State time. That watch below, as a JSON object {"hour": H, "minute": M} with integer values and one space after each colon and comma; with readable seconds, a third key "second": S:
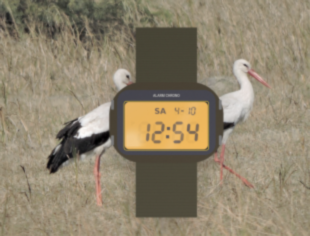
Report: {"hour": 12, "minute": 54}
